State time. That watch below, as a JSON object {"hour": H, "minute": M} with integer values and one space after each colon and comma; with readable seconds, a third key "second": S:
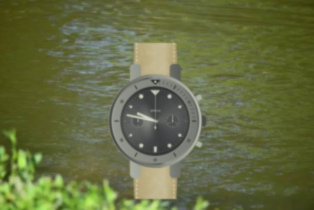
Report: {"hour": 9, "minute": 47}
